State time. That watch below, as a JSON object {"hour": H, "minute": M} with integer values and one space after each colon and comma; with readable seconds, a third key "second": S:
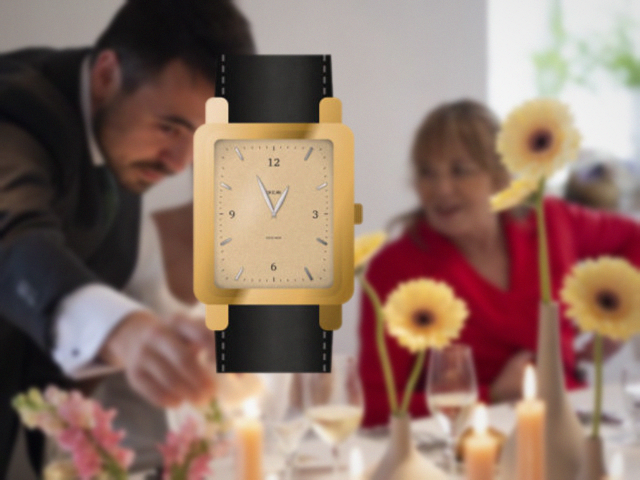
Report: {"hour": 12, "minute": 56}
